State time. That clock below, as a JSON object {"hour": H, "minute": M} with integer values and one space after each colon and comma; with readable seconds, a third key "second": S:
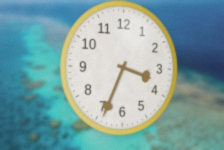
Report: {"hour": 3, "minute": 34}
